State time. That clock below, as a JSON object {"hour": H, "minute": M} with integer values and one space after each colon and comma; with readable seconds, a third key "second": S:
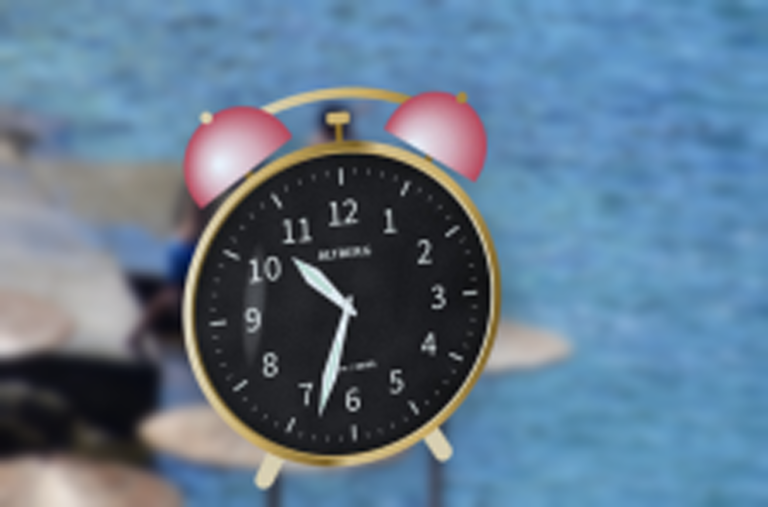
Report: {"hour": 10, "minute": 33}
